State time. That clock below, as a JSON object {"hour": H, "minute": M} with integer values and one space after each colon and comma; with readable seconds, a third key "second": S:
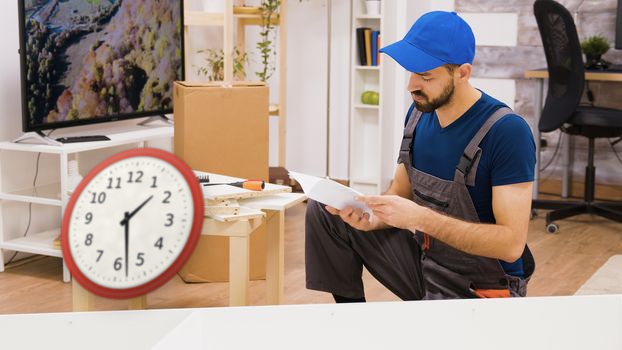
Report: {"hour": 1, "minute": 28}
